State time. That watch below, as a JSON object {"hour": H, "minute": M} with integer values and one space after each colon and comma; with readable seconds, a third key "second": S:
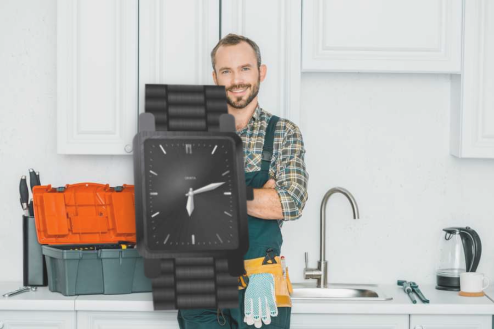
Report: {"hour": 6, "minute": 12}
